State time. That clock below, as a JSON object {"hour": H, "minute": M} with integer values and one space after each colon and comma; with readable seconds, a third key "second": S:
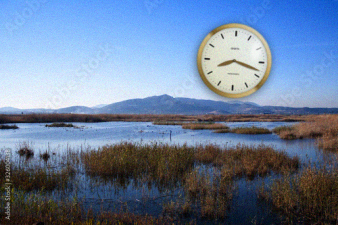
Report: {"hour": 8, "minute": 18}
